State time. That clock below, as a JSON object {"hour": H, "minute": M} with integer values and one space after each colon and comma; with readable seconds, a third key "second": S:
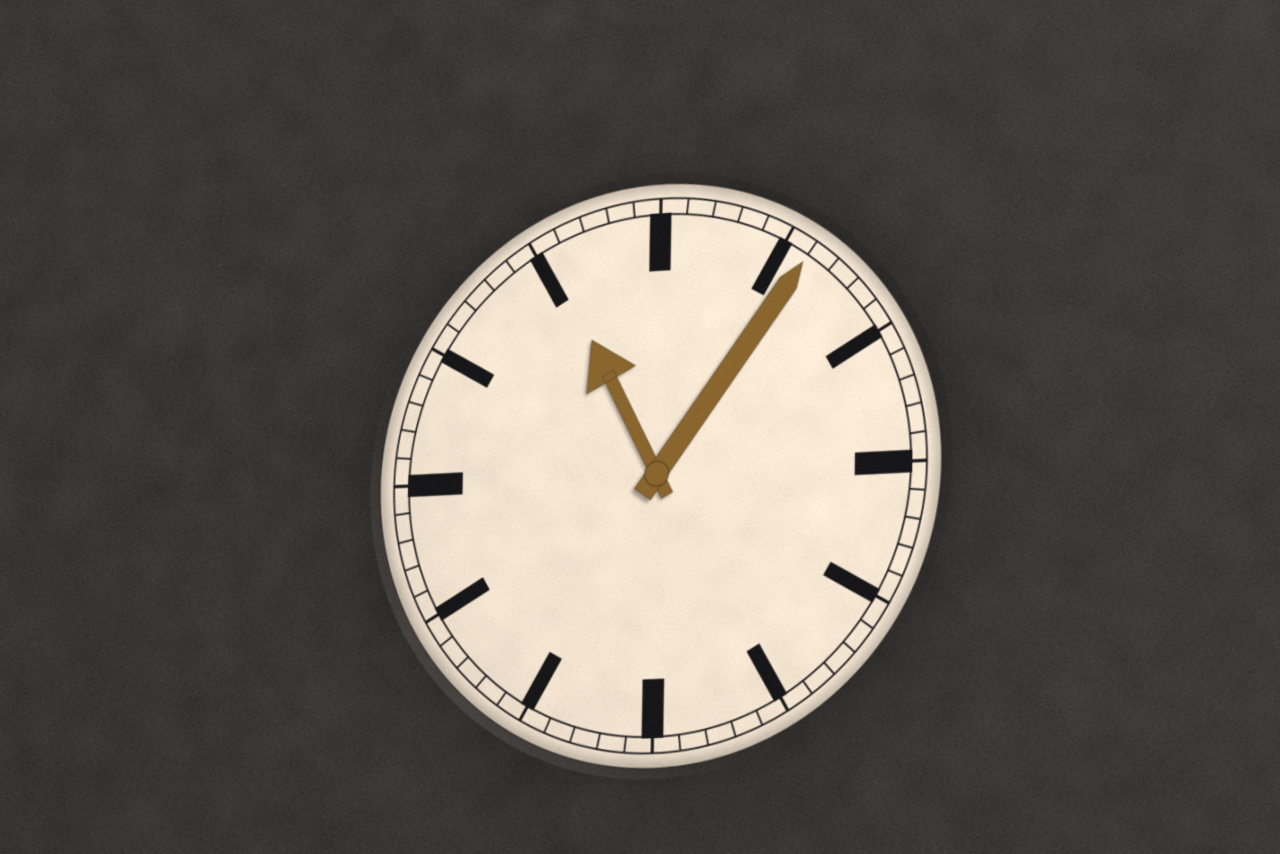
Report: {"hour": 11, "minute": 6}
